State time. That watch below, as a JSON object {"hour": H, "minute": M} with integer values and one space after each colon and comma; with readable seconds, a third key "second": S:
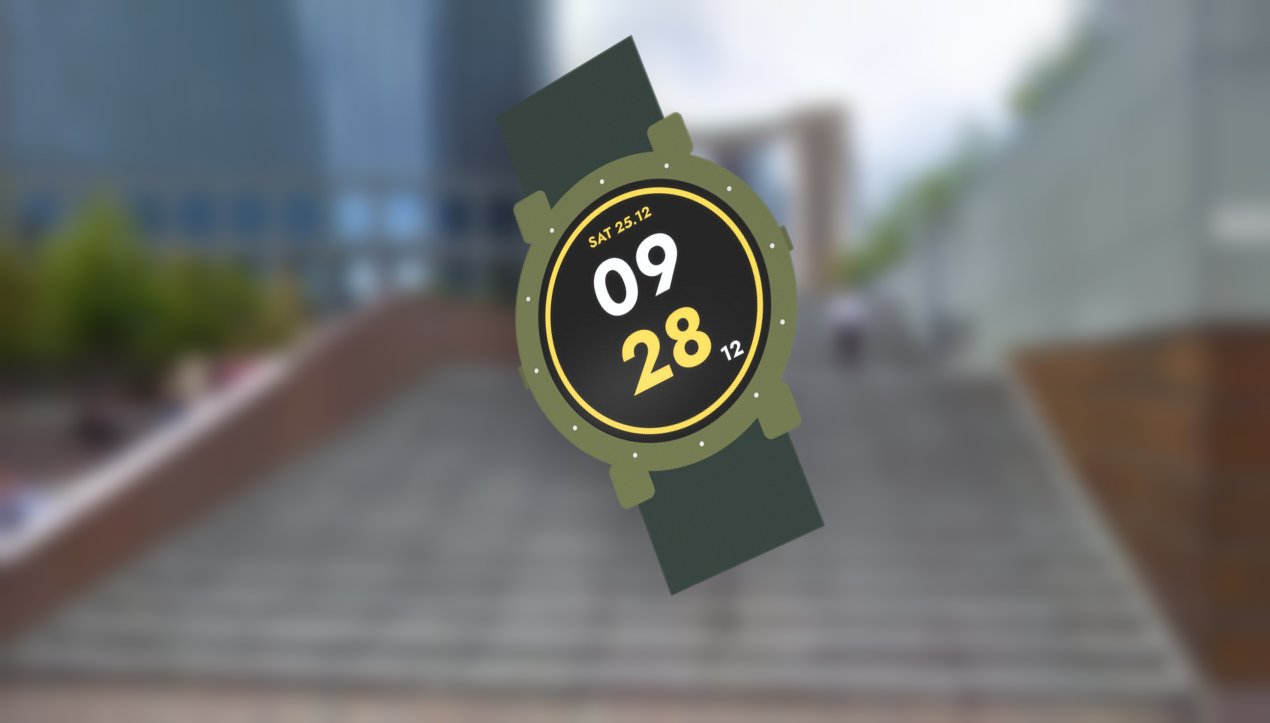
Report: {"hour": 9, "minute": 28, "second": 12}
